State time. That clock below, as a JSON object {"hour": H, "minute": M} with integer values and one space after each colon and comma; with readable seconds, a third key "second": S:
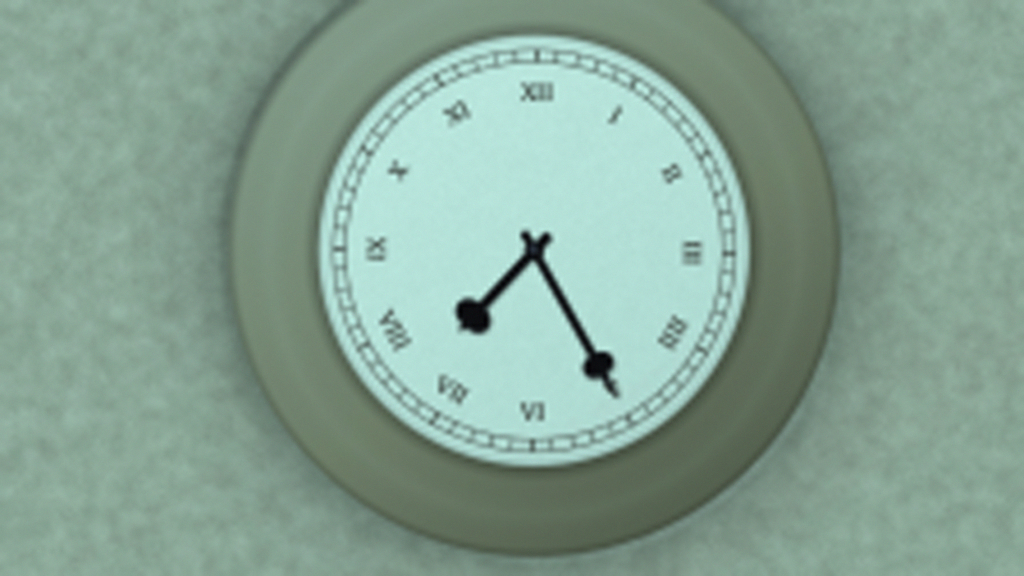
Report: {"hour": 7, "minute": 25}
